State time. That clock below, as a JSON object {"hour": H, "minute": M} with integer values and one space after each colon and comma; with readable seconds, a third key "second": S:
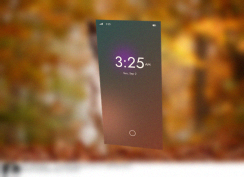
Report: {"hour": 3, "minute": 25}
